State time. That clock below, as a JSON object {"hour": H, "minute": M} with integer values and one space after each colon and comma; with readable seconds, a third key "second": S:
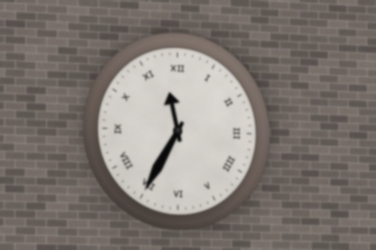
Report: {"hour": 11, "minute": 35}
